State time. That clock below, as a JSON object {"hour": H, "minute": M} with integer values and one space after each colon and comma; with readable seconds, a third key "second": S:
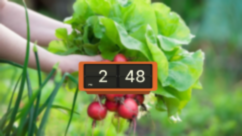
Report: {"hour": 2, "minute": 48}
